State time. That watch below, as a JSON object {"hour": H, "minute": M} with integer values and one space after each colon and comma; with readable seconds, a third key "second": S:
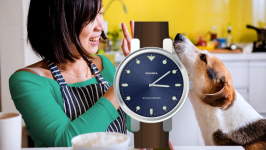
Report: {"hour": 3, "minute": 9}
